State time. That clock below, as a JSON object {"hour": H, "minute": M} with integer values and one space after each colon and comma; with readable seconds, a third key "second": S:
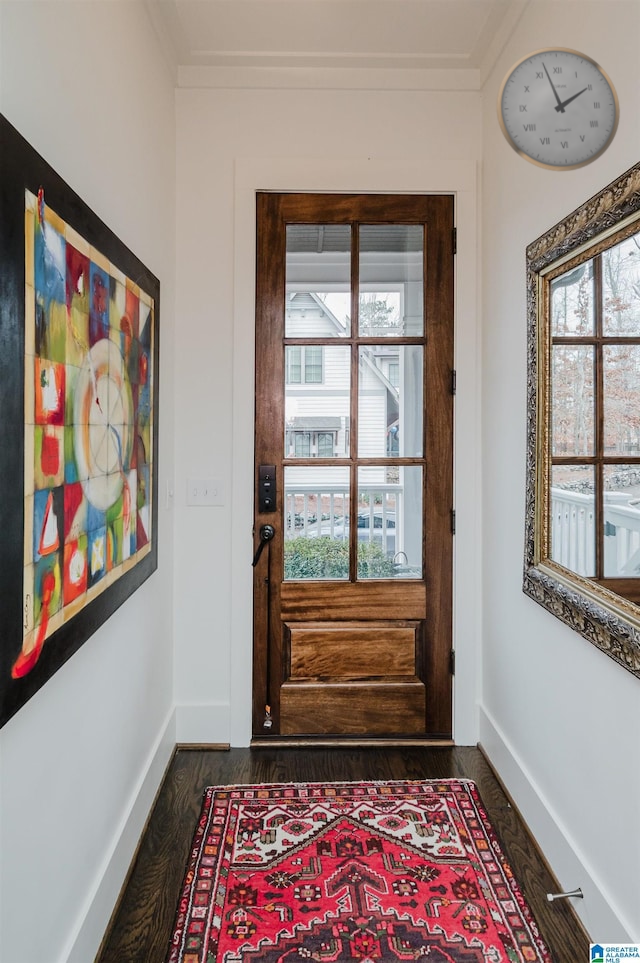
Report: {"hour": 1, "minute": 57}
